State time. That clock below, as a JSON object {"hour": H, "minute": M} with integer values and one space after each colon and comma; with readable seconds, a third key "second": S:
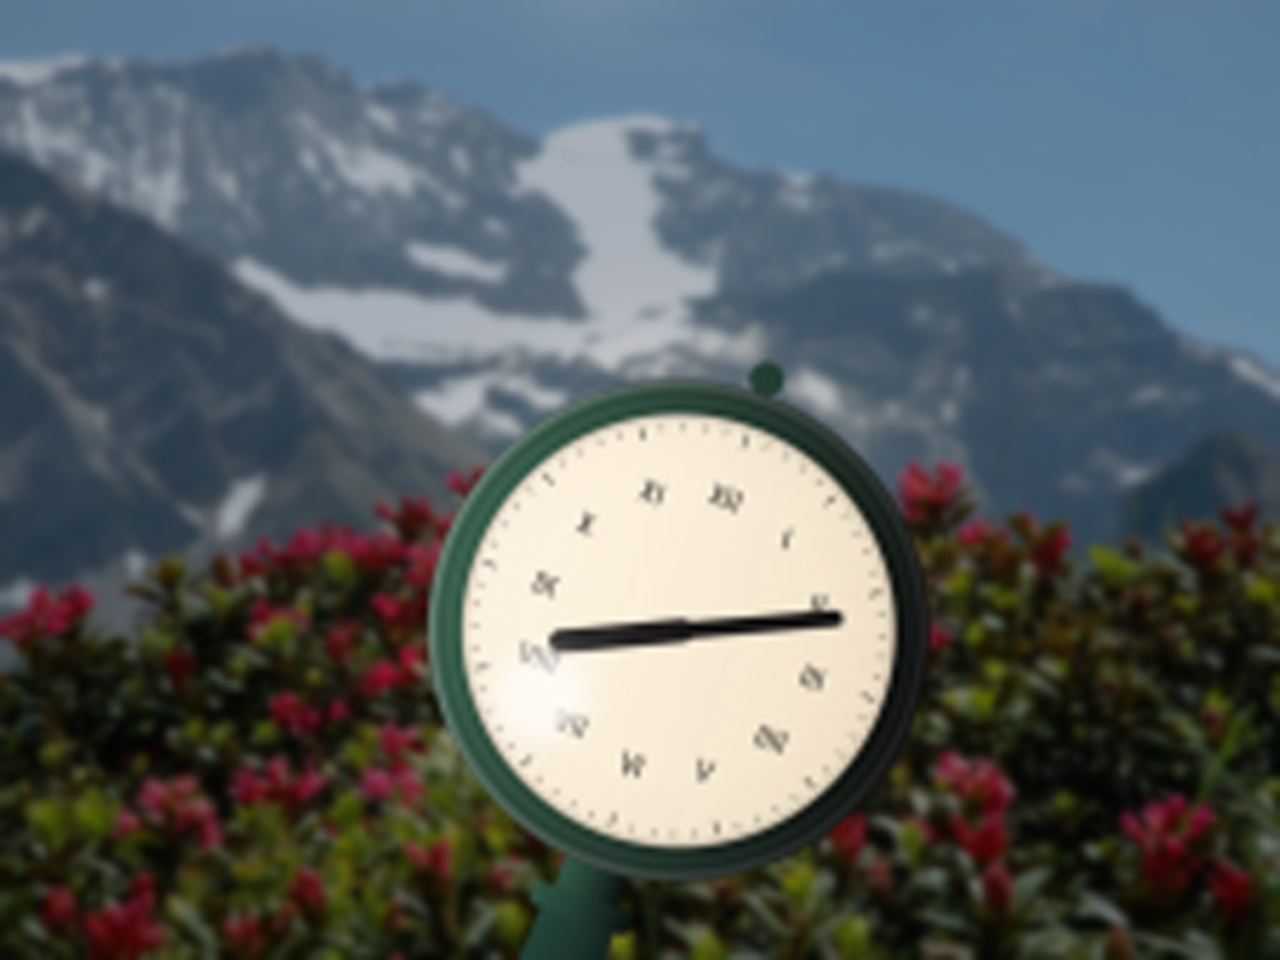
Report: {"hour": 8, "minute": 11}
